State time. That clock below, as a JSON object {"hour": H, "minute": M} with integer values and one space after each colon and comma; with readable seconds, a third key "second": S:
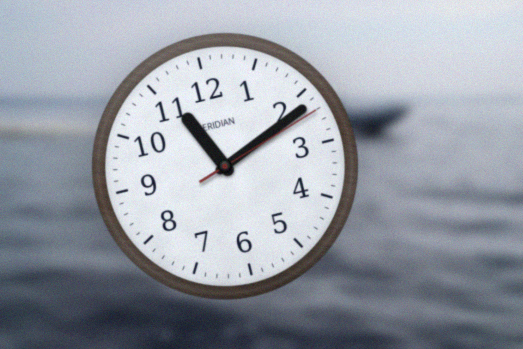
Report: {"hour": 11, "minute": 11, "second": 12}
